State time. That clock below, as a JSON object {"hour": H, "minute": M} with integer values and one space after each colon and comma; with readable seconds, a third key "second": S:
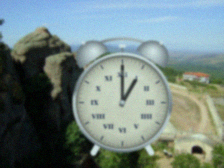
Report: {"hour": 1, "minute": 0}
